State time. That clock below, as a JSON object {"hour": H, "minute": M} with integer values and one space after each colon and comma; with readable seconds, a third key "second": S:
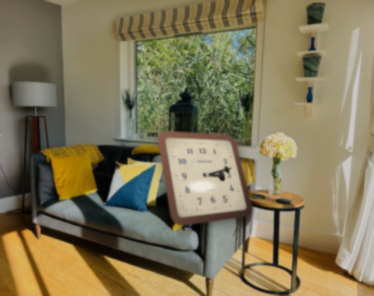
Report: {"hour": 3, "minute": 13}
